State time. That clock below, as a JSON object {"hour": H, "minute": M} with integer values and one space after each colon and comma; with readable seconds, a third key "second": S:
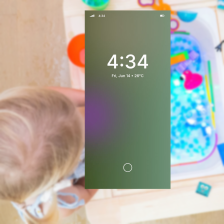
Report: {"hour": 4, "minute": 34}
